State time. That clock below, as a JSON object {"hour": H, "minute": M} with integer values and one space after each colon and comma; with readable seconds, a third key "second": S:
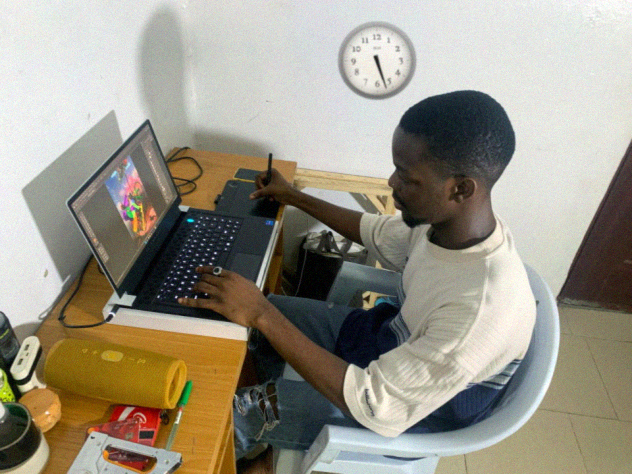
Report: {"hour": 5, "minute": 27}
